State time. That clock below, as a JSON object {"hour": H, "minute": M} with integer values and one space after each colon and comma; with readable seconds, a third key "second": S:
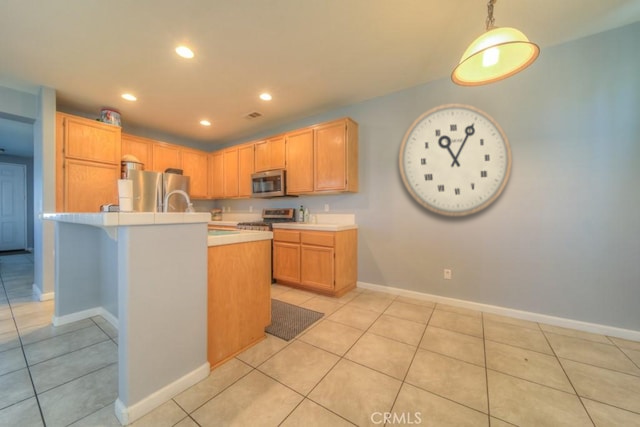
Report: {"hour": 11, "minute": 5}
